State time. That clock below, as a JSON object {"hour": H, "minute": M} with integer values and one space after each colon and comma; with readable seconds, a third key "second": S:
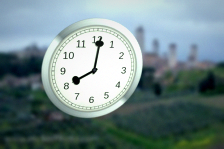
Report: {"hour": 8, "minute": 1}
